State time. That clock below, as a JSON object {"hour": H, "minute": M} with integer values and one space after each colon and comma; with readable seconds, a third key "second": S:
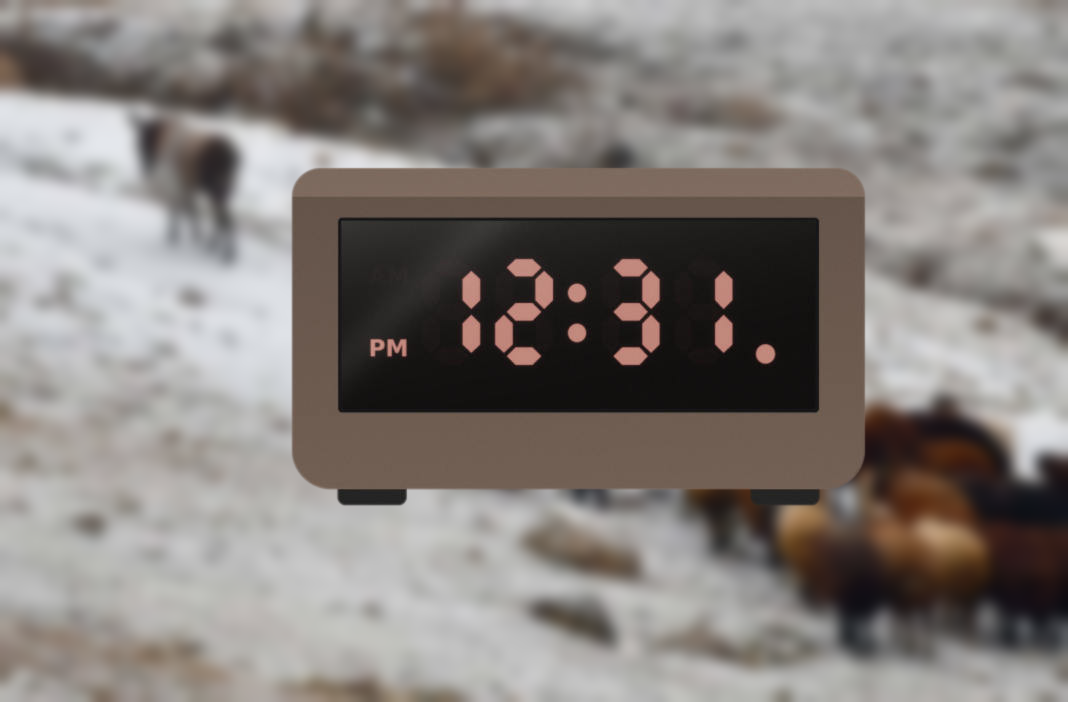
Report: {"hour": 12, "minute": 31}
